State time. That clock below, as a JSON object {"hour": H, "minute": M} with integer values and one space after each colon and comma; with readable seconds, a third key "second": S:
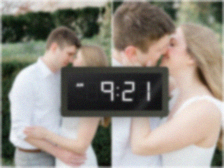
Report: {"hour": 9, "minute": 21}
